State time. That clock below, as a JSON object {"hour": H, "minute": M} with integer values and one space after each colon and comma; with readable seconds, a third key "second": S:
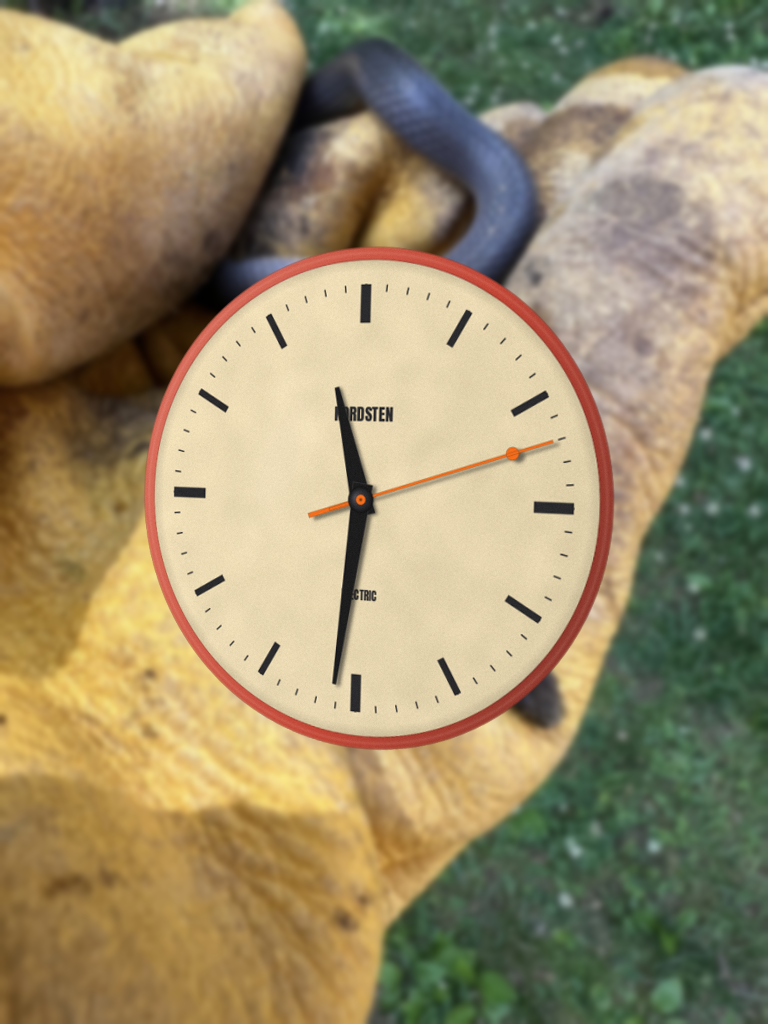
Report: {"hour": 11, "minute": 31, "second": 12}
